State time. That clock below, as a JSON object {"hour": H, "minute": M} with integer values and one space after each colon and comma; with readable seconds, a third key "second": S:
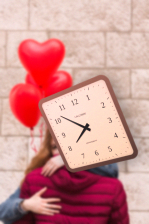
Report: {"hour": 7, "minute": 52}
